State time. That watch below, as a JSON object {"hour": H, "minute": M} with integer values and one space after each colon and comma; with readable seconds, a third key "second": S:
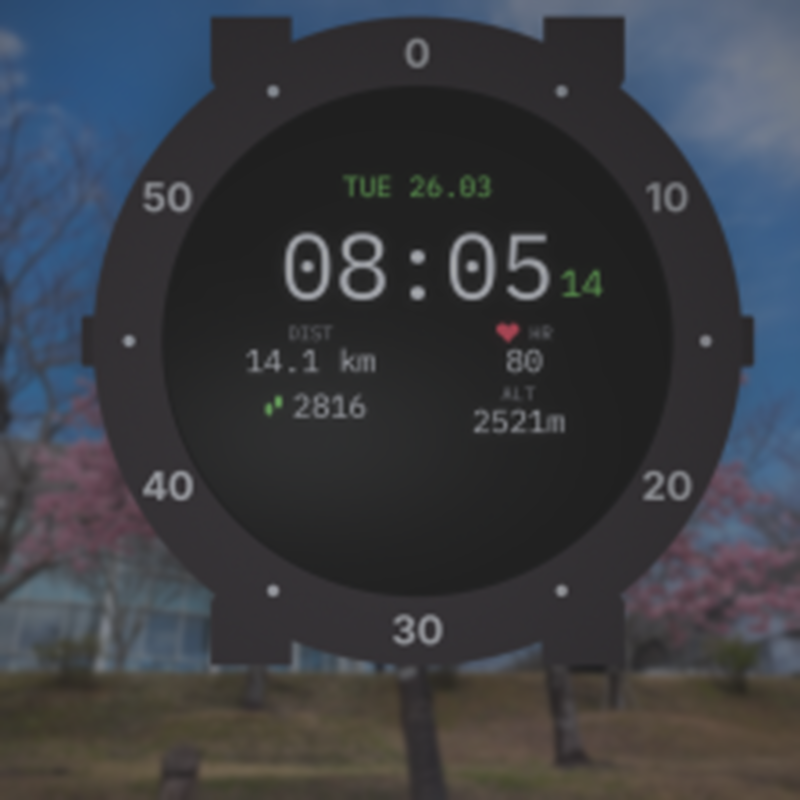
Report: {"hour": 8, "minute": 5, "second": 14}
